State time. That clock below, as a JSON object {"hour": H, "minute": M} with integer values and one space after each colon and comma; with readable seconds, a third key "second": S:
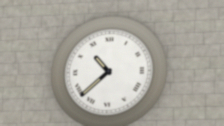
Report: {"hour": 10, "minute": 38}
